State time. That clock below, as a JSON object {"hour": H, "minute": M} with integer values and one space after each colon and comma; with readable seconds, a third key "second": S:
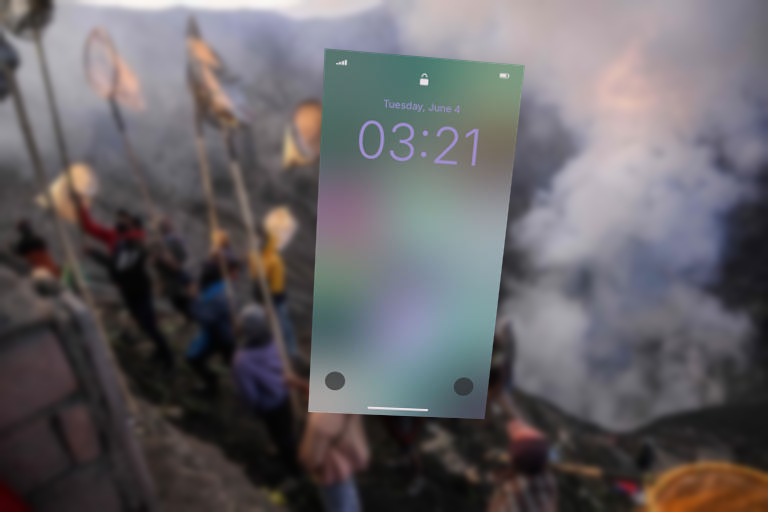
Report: {"hour": 3, "minute": 21}
